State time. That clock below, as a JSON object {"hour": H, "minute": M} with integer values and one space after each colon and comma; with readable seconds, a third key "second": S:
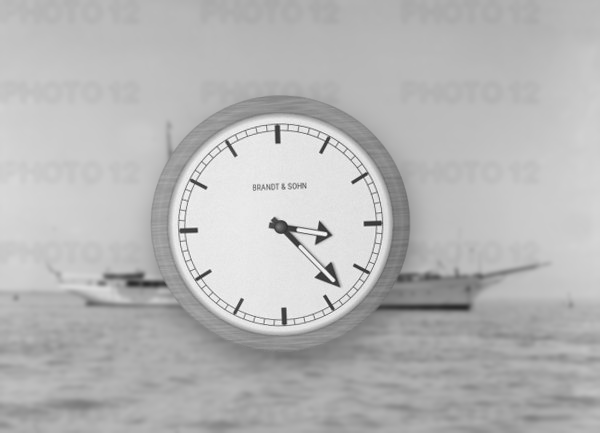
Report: {"hour": 3, "minute": 23}
